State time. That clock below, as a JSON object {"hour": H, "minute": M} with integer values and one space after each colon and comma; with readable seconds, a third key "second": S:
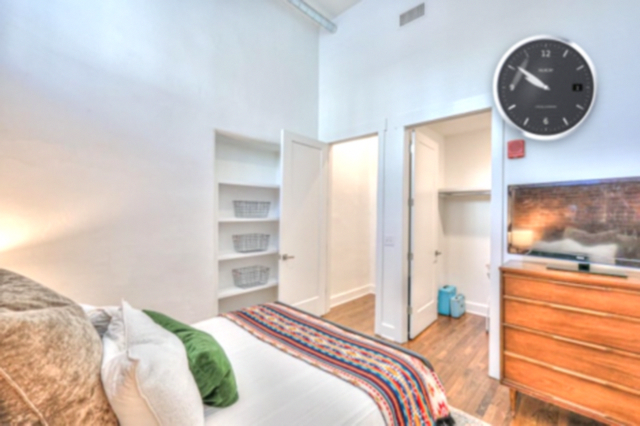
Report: {"hour": 9, "minute": 51}
